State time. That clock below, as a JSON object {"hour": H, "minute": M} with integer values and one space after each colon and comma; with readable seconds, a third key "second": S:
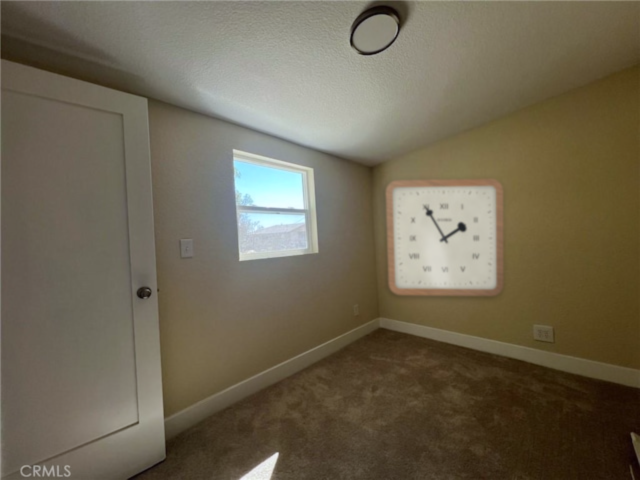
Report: {"hour": 1, "minute": 55}
